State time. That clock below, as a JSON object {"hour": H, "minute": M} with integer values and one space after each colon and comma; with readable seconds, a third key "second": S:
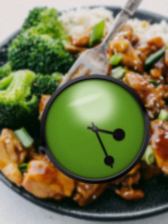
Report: {"hour": 3, "minute": 26}
